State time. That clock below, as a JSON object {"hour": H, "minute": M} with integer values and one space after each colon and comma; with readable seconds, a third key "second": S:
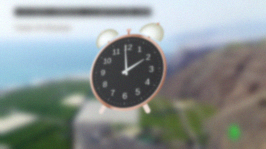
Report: {"hour": 1, "minute": 59}
